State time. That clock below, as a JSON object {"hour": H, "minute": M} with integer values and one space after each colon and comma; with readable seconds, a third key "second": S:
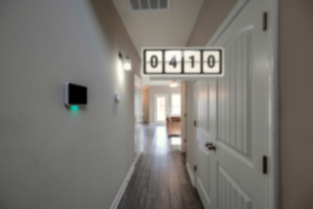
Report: {"hour": 4, "minute": 10}
